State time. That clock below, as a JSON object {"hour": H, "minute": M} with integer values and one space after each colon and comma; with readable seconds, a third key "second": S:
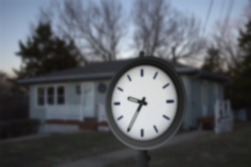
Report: {"hour": 9, "minute": 35}
